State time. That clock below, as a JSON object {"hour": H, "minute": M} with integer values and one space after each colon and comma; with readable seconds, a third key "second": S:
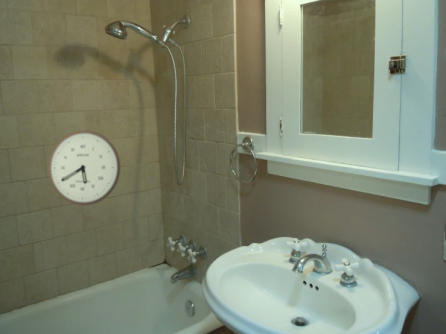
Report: {"hour": 5, "minute": 40}
